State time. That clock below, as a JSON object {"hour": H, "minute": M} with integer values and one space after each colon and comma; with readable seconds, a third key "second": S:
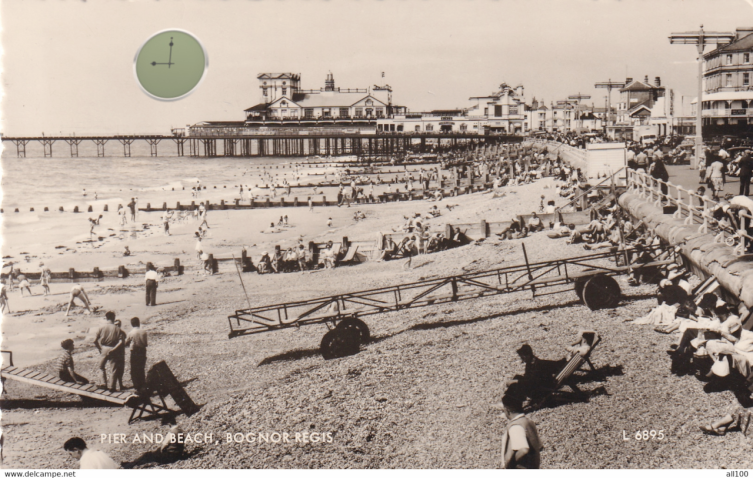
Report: {"hour": 9, "minute": 0}
